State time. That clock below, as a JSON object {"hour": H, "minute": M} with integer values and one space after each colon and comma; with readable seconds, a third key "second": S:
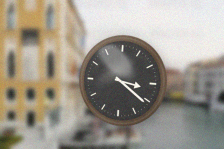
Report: {"hour": 3, "minute": 21}
